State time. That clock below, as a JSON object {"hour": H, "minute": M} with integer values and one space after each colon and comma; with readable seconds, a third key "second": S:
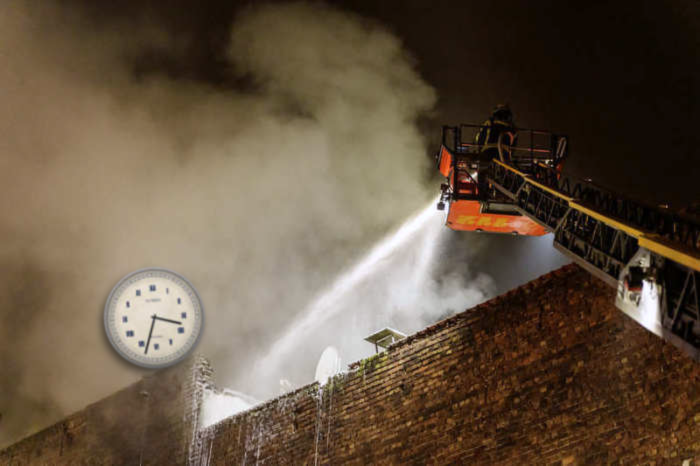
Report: {"hour": 3, "minute": 33}
